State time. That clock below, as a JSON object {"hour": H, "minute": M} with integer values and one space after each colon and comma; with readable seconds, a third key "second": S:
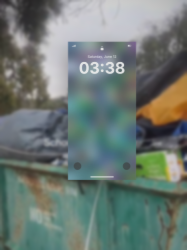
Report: {"hour": 3, "minute": 38}
